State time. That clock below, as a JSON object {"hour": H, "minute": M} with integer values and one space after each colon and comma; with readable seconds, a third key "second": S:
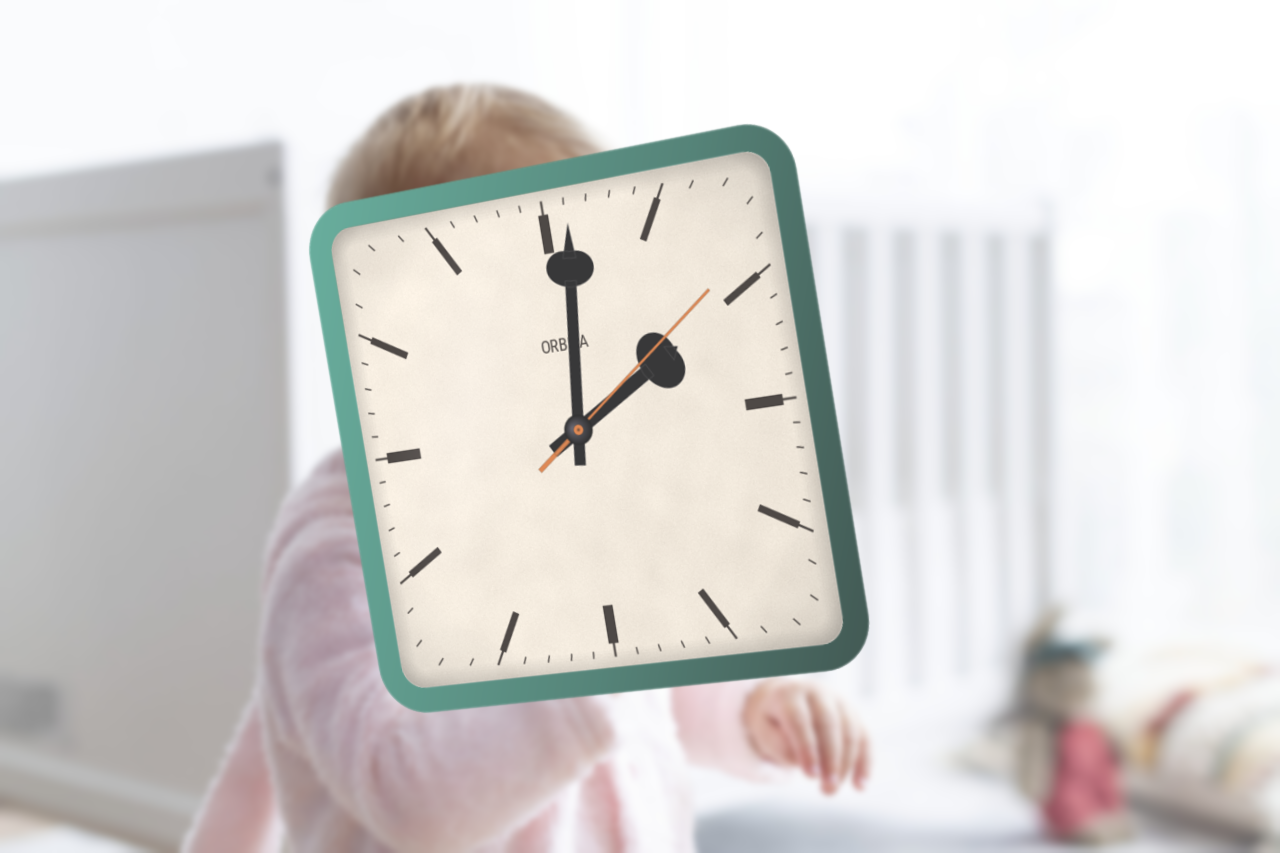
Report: {"hour": 2, "minute": 1, "second": 9}
